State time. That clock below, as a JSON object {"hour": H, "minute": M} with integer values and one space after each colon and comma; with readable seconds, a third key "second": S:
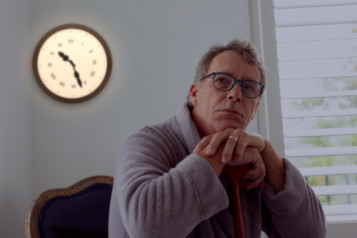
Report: {"hour": 10, "minute": 27}
